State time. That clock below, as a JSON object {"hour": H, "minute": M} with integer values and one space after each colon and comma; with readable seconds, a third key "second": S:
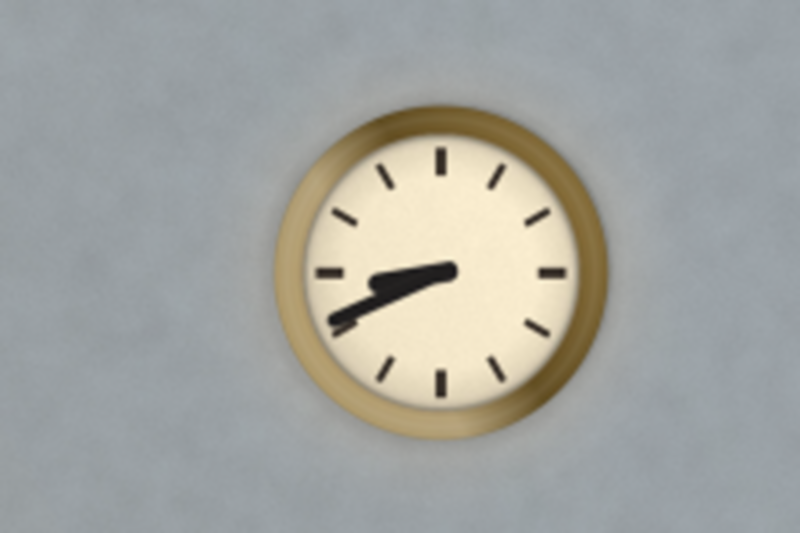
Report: {"hour": 8, "minute": 41}
